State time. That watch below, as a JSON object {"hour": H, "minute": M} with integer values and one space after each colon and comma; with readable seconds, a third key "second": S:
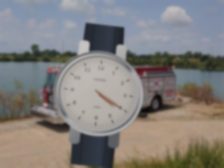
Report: {"hour": 4, "minute": 20}
